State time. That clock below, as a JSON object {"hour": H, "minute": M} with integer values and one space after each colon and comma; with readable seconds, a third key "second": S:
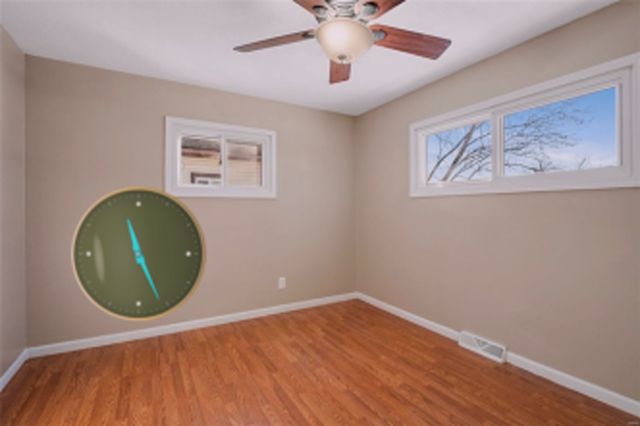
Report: {"hour": 11, "minute": 26}
